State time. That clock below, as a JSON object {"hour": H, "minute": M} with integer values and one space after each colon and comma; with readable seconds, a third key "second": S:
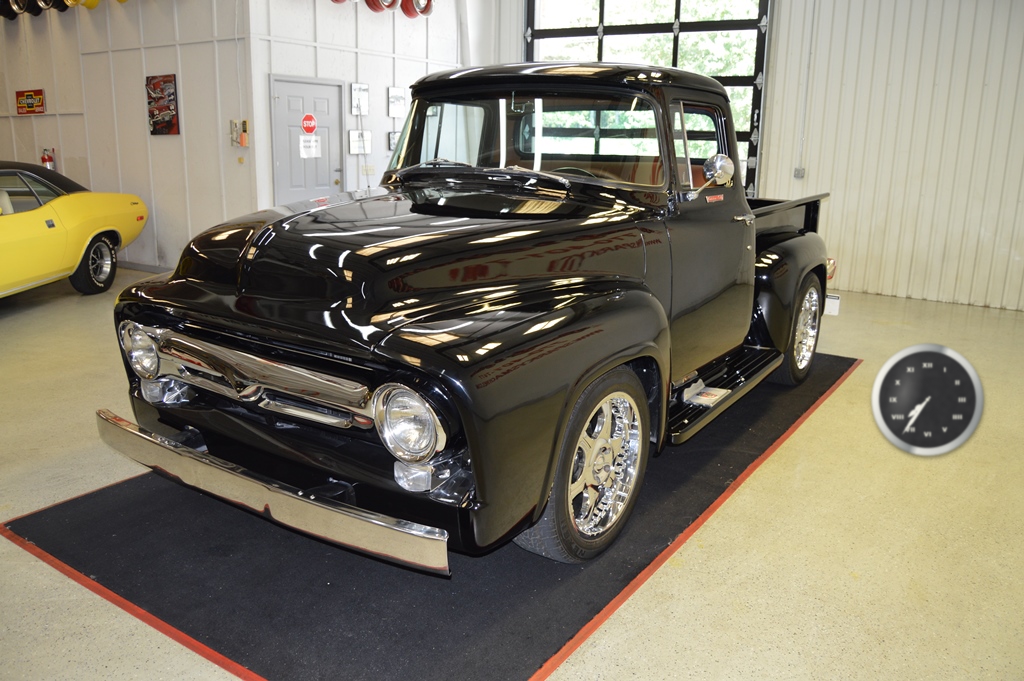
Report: {"hour": 7, "minute": 36}
